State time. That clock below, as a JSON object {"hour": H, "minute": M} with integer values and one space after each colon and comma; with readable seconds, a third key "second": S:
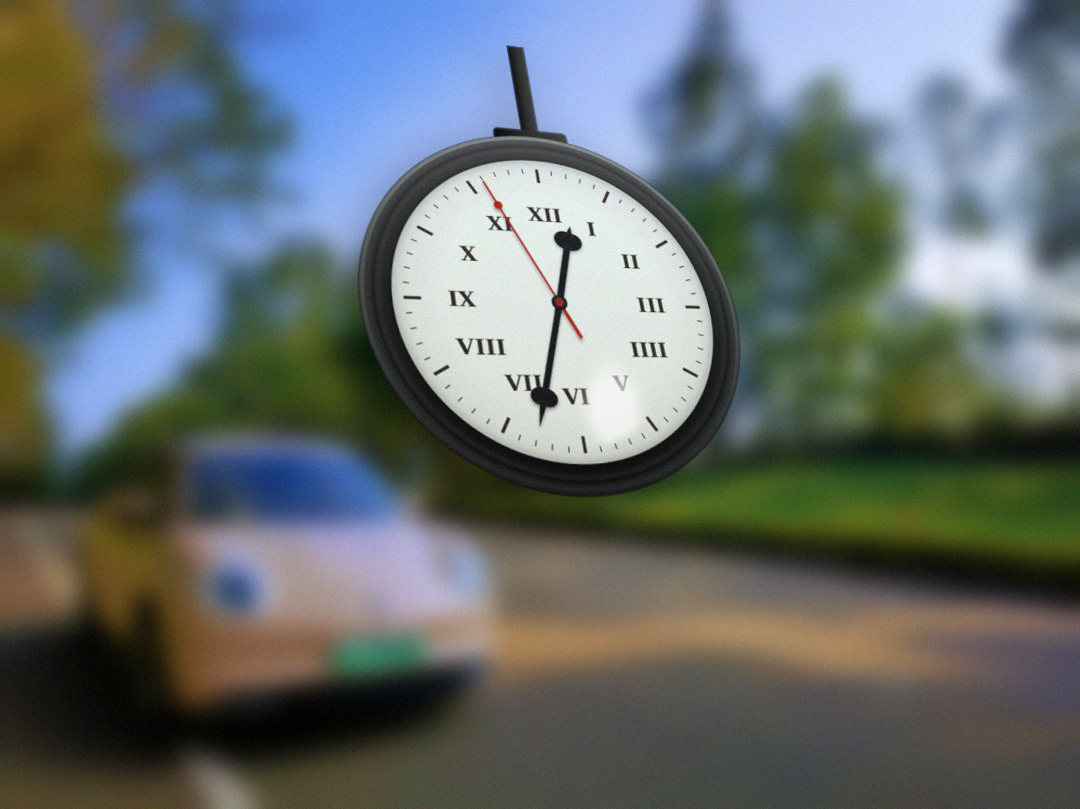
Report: {"hour": 12, "minute": 32, "second": 56}
